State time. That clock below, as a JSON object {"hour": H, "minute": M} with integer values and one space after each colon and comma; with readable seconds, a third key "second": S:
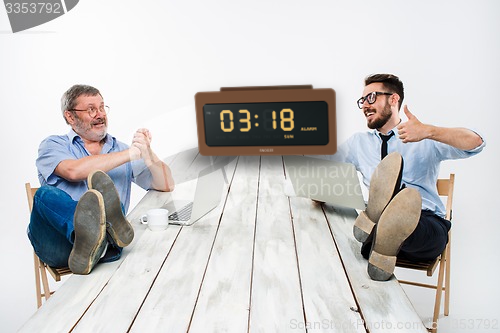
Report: {"hour": 3, "minute": 18}
